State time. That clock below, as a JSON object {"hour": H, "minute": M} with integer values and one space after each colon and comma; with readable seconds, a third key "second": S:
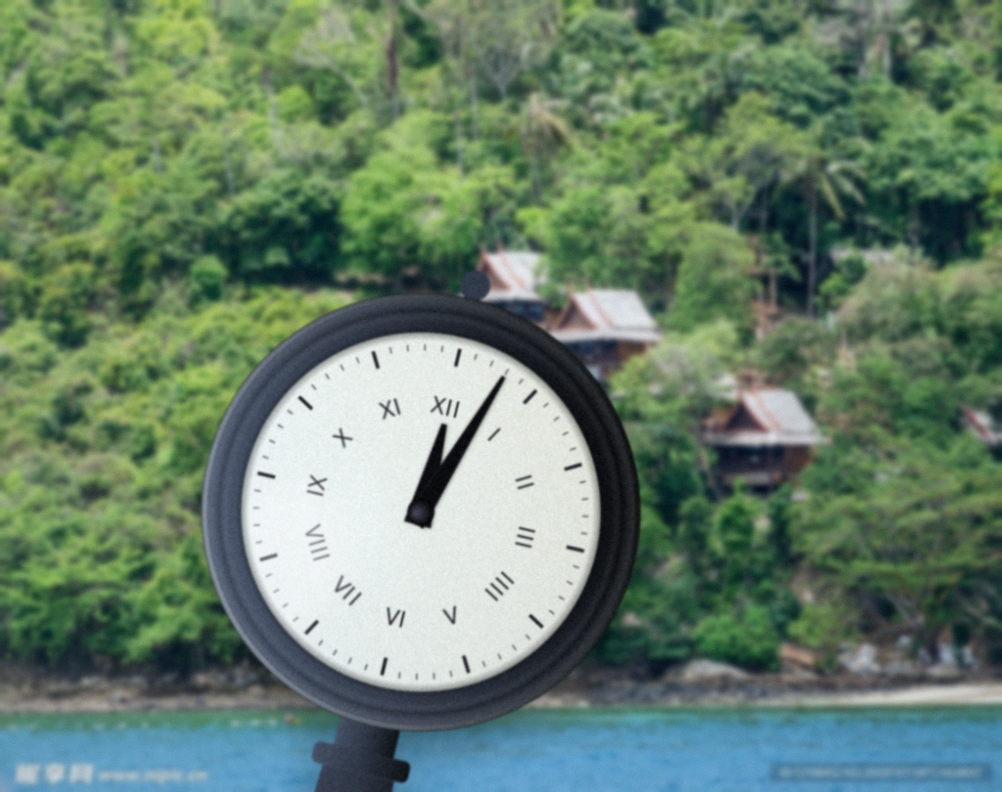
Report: {"hour": 12, "minute": 3}
